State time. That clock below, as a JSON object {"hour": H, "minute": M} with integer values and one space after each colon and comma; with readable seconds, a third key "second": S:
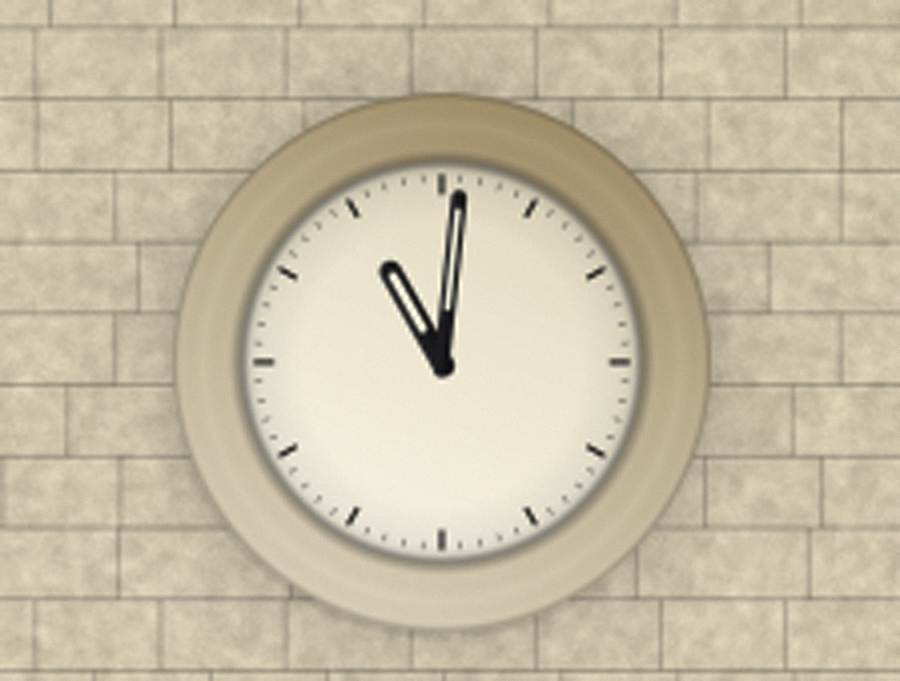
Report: {"hour": 11, "minute": 1}
